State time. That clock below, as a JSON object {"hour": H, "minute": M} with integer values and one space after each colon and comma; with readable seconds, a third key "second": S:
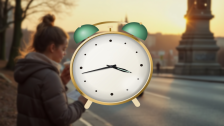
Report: {"hour": 3, "minute": 43}
